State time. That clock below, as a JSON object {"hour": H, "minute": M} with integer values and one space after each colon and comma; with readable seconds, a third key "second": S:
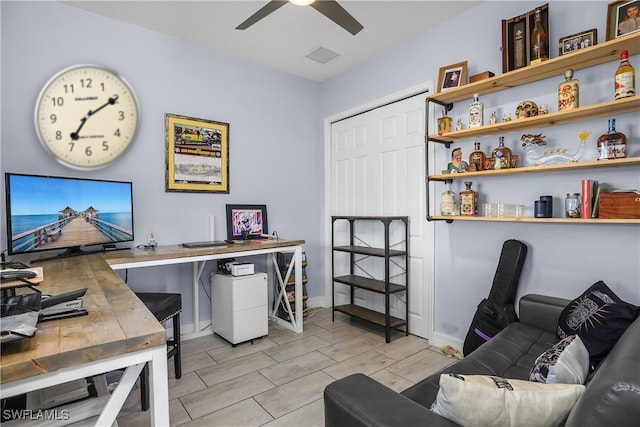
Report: {"hour": 7, "minute": 10}
